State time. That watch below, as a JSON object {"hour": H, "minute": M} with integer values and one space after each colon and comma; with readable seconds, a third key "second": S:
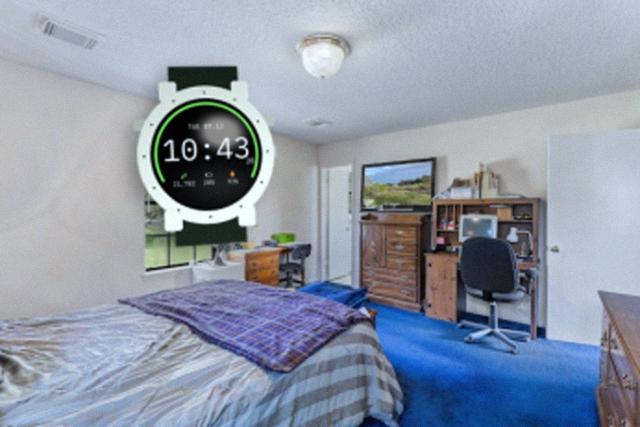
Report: {"hour": 10, "minute": 43}
